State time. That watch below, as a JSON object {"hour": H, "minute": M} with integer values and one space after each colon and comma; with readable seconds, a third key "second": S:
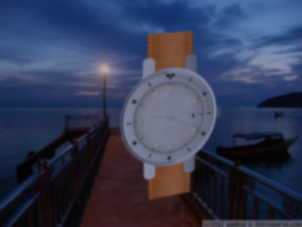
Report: {"hour": 9, "minute": 19}
